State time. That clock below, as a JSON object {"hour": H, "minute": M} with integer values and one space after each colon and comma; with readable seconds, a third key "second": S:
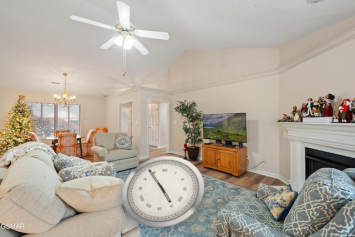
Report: {"hour": 4, "minute": 54}
